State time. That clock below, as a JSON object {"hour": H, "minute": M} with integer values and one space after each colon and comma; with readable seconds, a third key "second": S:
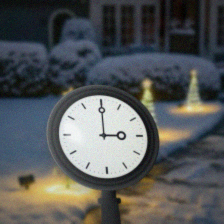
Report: {"hour": 3, "minute": 0}
